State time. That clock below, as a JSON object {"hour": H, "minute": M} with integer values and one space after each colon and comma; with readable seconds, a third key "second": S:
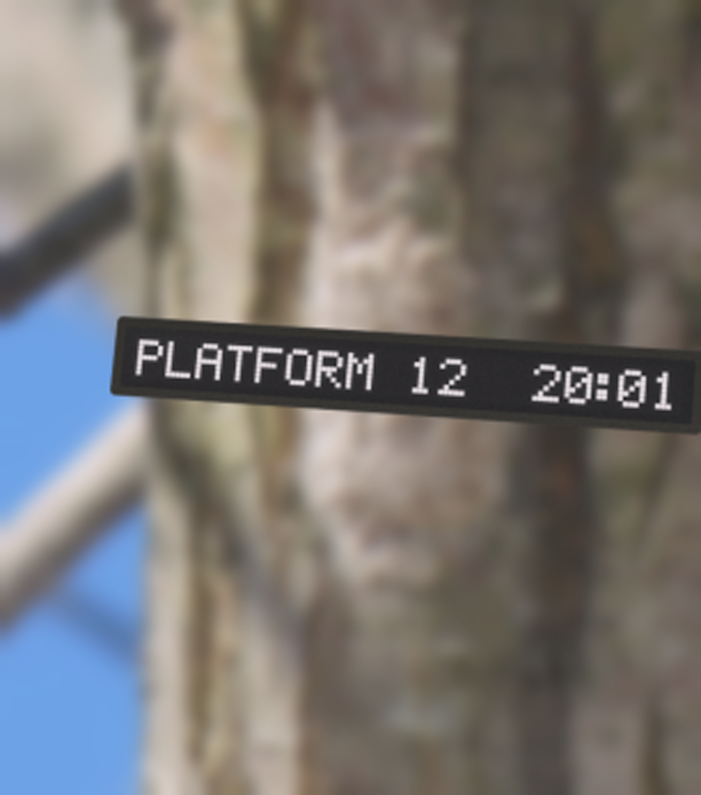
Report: {"hour": 20, "minute": 1}
